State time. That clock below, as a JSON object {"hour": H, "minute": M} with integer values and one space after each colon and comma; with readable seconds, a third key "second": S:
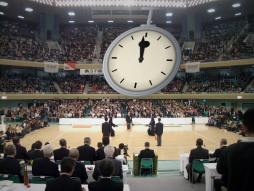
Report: {"hour": 11, "minute": 59}
